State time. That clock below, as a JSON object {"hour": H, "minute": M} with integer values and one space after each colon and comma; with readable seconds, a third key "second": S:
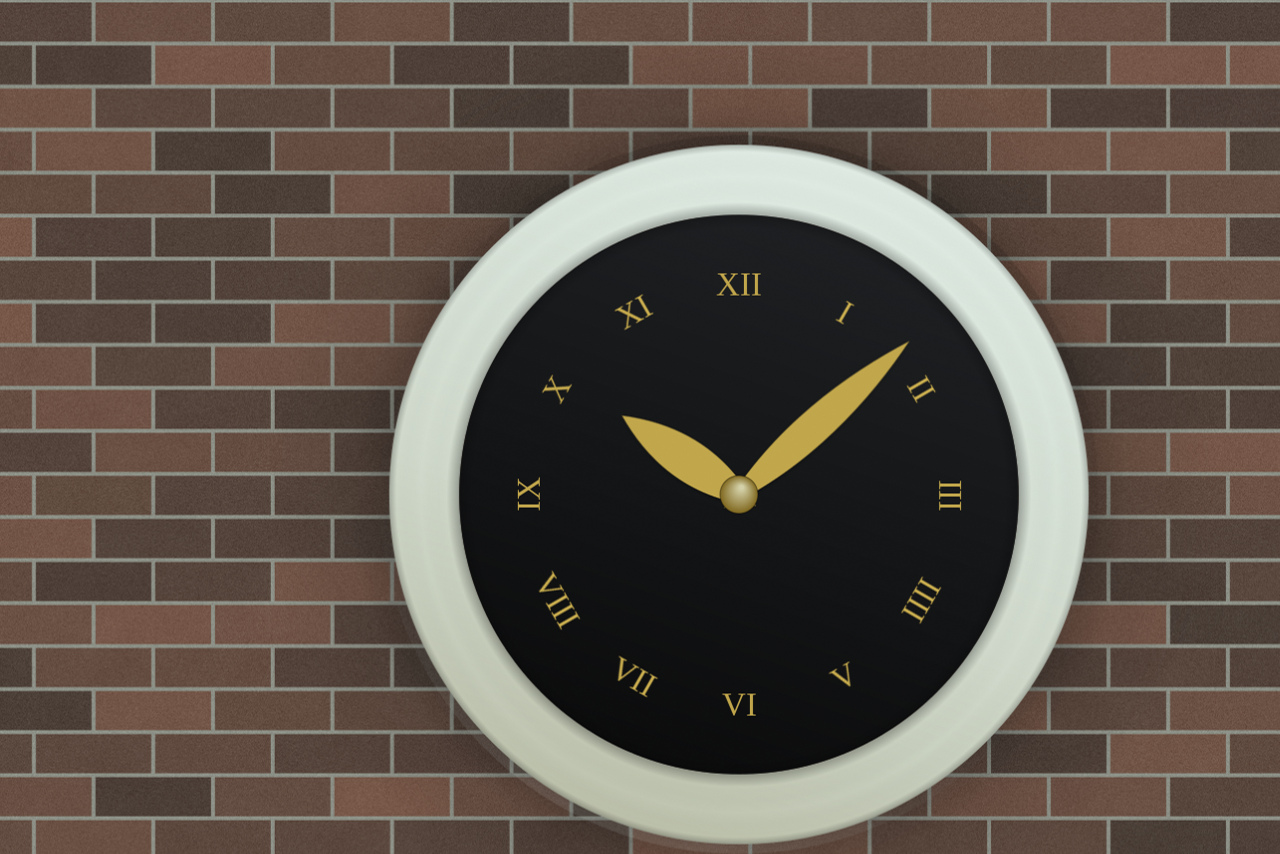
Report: {"hour": 10, "minute": 8}
